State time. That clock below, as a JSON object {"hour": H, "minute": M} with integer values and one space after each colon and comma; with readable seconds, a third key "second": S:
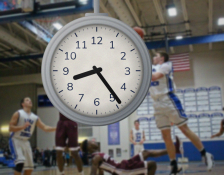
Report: {"hour": 8, "minute": 24}
